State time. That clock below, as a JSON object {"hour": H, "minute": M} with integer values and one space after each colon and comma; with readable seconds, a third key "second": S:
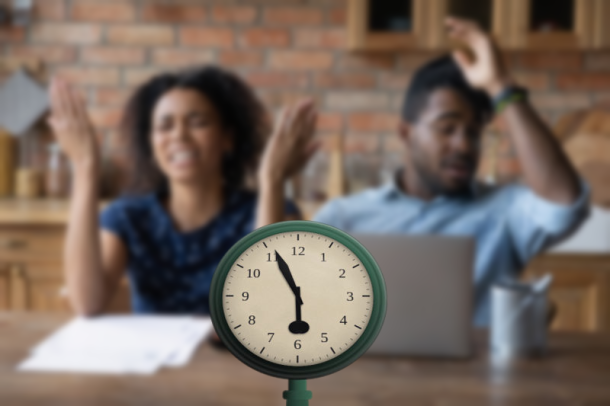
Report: {"hour": 5, "minute": 56}
